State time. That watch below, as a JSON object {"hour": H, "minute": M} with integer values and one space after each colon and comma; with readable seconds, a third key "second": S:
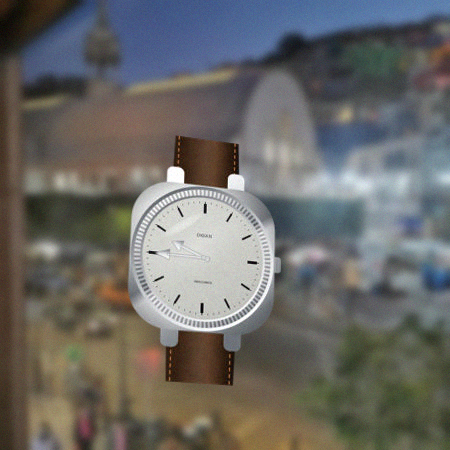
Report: {"hour": 9, "minute": 45}
